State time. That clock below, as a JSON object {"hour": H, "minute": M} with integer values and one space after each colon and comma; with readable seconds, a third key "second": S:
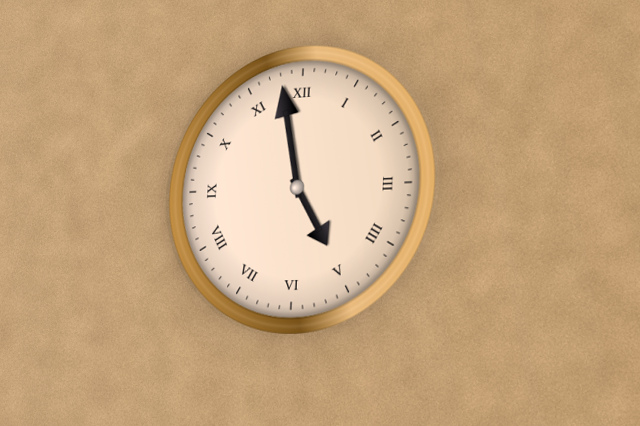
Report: {"hour": 4, "minute": 58}
